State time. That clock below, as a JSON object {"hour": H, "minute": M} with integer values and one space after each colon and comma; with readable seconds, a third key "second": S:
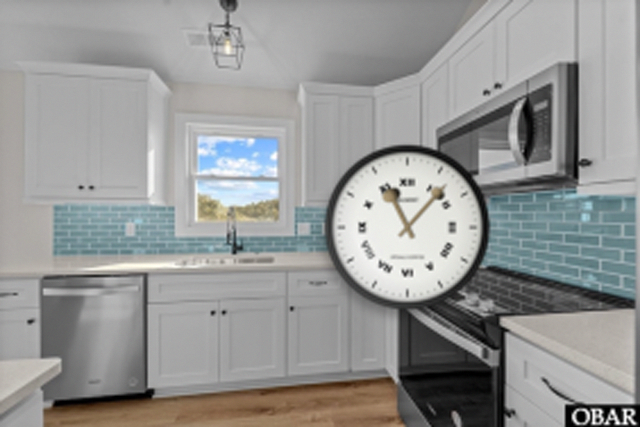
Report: {"hour": 11, "minute": 7}
